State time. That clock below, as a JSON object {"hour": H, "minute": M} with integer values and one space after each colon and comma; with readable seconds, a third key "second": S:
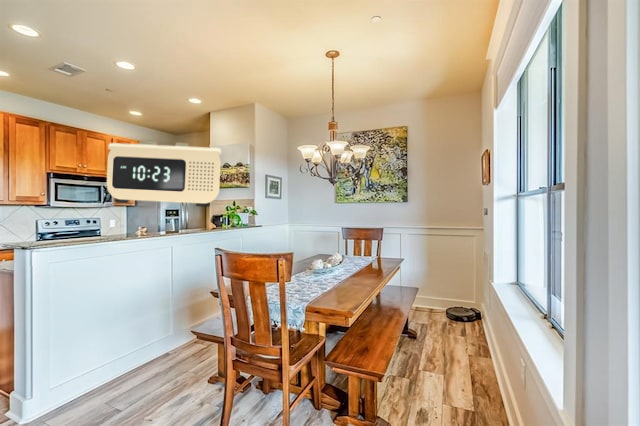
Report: {"hour": 10, "minute": 23}
